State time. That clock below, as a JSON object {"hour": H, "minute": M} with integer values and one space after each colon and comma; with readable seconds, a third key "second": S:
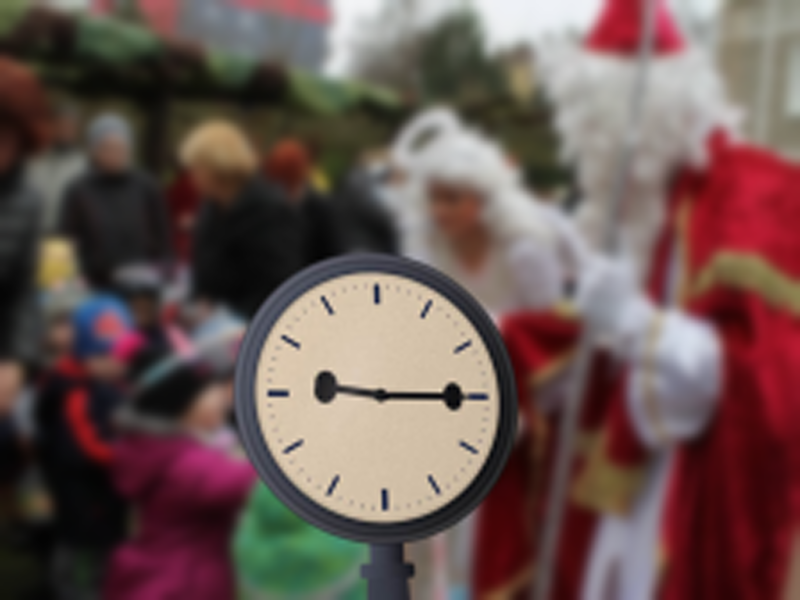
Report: {"hour": 9, "minute": 15}
